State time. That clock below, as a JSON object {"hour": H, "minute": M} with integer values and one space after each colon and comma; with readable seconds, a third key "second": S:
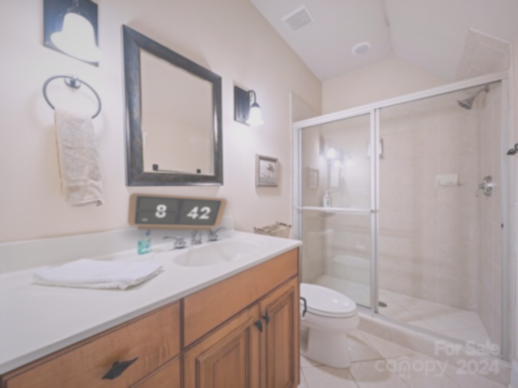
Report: {"hour": 8, "minute": 42}
